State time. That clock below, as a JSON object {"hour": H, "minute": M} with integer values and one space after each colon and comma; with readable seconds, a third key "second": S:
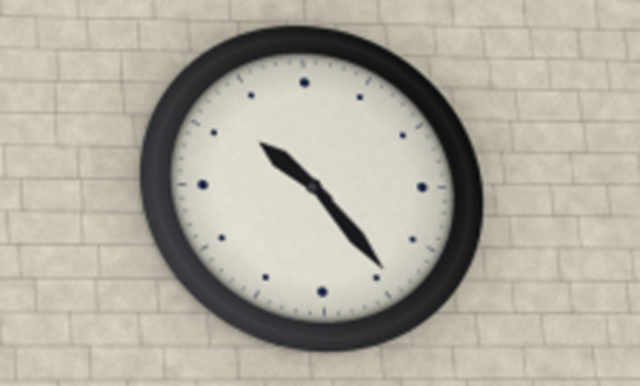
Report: {"hour": 10, "minute": 24}
